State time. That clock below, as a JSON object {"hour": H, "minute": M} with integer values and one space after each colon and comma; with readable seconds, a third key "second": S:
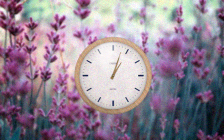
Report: {"hour": 1, "minute": 3}
